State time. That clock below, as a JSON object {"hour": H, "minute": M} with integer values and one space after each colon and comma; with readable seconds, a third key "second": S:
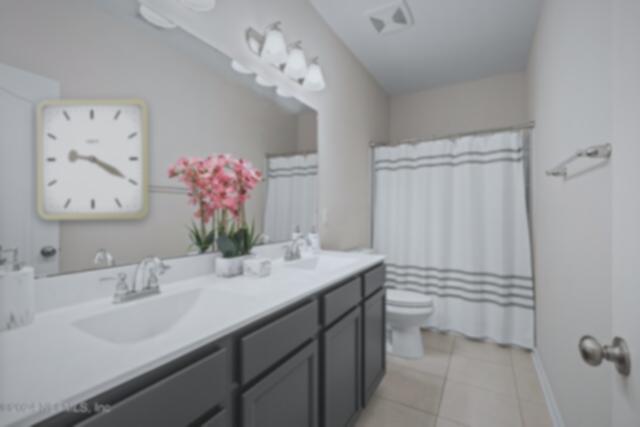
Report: {"hour": 9, "minute": 20}
